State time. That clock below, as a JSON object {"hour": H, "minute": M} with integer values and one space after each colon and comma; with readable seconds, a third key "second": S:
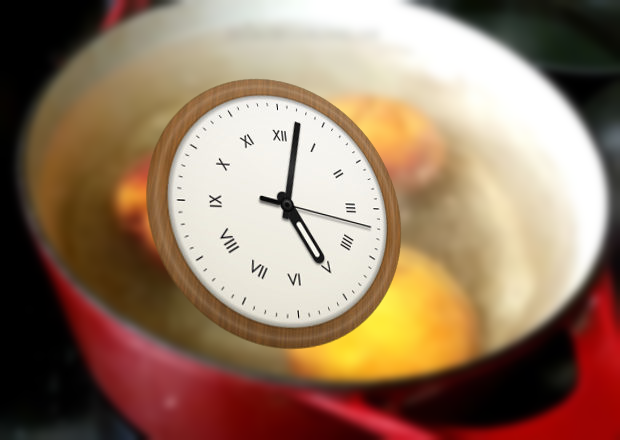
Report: {"hour": 5, "minute": 2, "second": 17}
